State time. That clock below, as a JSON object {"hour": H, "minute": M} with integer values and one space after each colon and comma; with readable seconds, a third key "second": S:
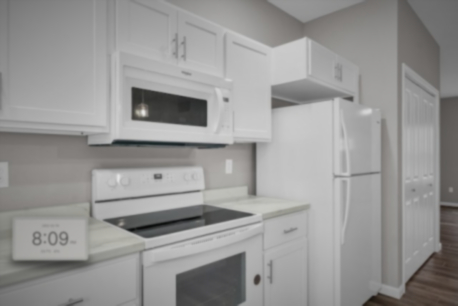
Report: {"hour": 8, "minute": 9}
